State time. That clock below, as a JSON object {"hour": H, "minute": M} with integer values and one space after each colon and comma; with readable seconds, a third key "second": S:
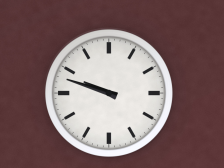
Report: {"hour": 9, "minute": 48}
